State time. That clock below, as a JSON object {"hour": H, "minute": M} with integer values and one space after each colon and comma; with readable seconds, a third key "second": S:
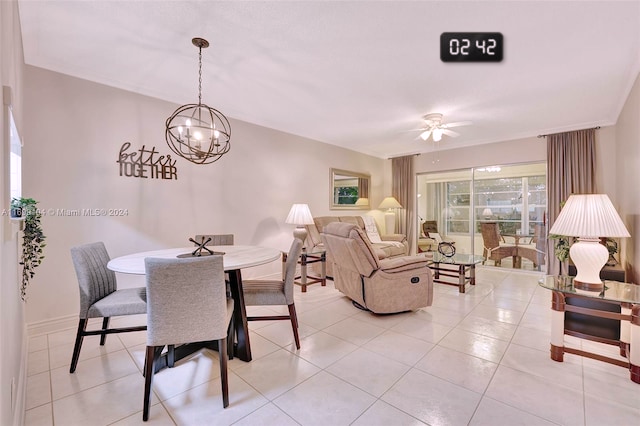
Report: {"hour": 2, "minute": 42}
